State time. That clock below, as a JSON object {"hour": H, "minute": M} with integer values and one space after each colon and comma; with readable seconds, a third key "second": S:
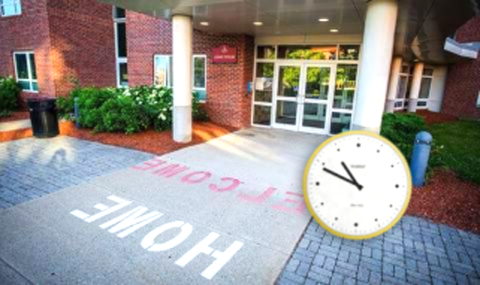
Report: {"hour": 10, "minute": 49}
